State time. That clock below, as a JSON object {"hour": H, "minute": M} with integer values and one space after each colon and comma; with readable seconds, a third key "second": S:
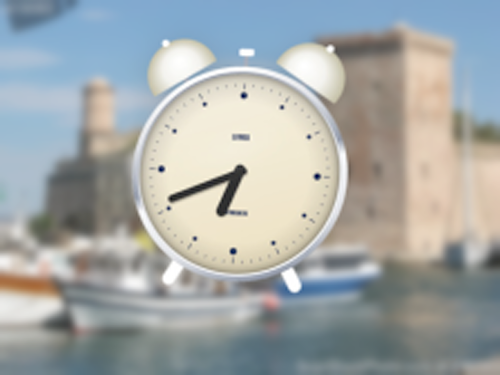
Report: {"hour": 6, "minute": 41}
